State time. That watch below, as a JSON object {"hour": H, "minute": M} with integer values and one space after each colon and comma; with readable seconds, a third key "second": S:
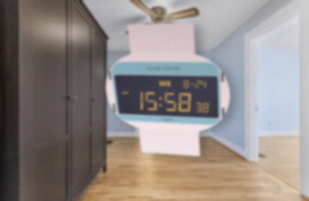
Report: {"hour": 15, "minute": 58}
